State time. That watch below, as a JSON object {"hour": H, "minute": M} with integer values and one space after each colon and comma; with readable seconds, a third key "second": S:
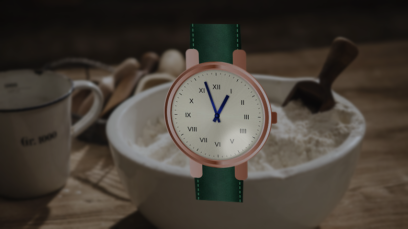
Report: {"hour": 12, "minute": 57}
